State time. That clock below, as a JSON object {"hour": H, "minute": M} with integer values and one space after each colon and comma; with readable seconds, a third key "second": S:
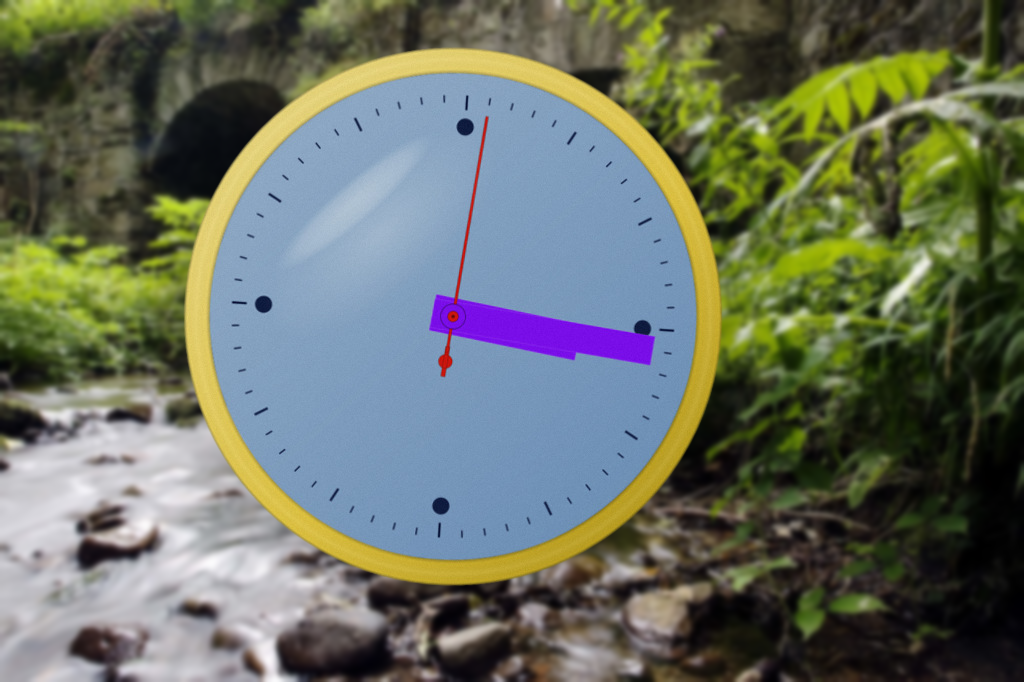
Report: {"hour": 3, "minute": 16, "second": 1}
